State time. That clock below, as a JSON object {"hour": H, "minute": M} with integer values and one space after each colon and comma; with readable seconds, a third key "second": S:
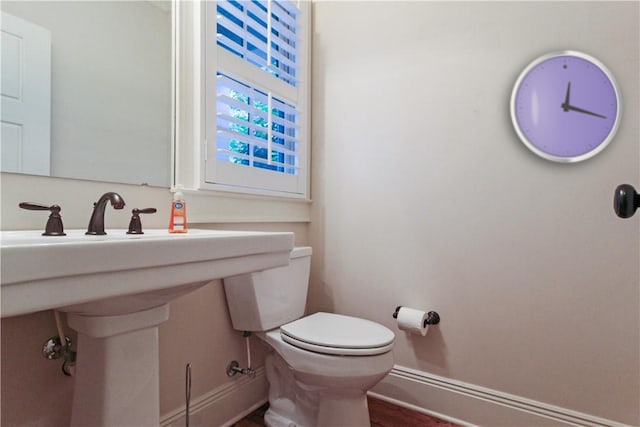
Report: {"hour": 12, "minute": 18}
